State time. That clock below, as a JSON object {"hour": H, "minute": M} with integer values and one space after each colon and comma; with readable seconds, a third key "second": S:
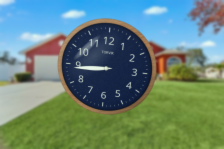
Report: {"hour": 8, "minute": 44}
